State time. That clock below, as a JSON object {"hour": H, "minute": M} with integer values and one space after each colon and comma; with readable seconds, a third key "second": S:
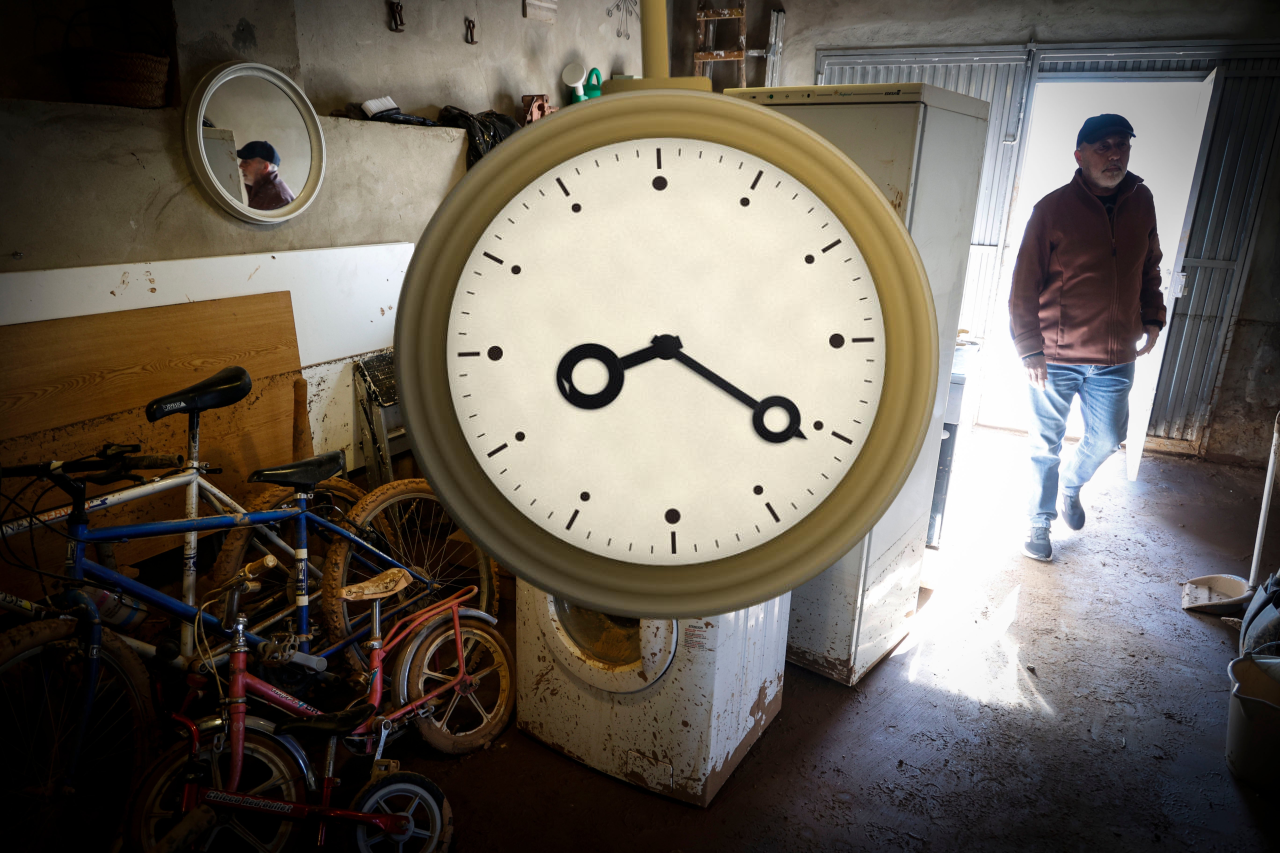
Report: {"hour": 8, "minute": 21}
